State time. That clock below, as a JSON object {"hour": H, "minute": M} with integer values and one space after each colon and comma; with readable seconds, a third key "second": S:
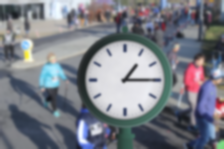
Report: {"hour": 1, "minute": 15}
